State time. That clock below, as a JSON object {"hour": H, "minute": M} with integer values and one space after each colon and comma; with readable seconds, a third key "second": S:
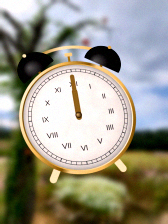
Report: {"hour": 12, "minute": 0}
